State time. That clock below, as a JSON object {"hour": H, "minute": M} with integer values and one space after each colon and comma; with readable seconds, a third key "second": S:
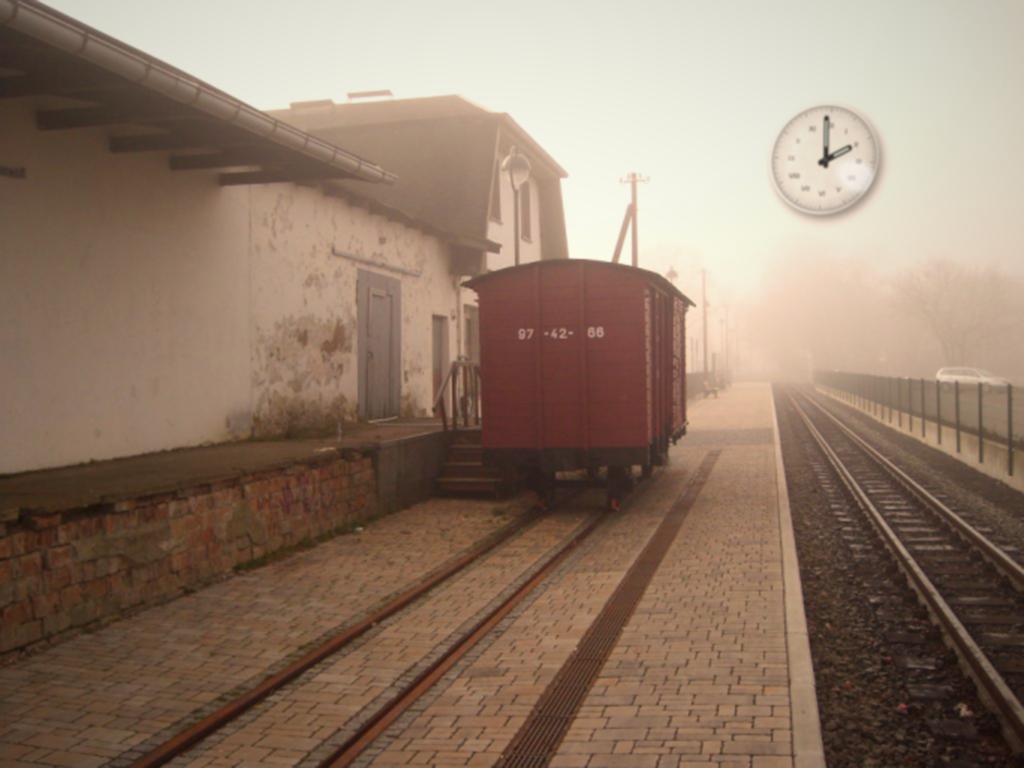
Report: {"hour": 1, "minute": 59}
